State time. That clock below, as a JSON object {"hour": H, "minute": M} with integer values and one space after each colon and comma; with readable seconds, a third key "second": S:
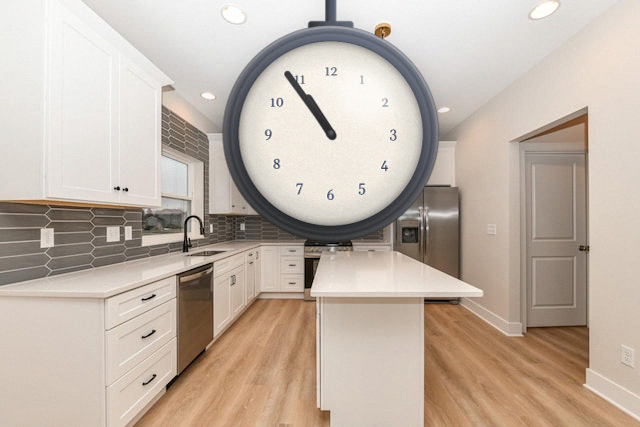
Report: {"hour": 10, "minute": 54}
